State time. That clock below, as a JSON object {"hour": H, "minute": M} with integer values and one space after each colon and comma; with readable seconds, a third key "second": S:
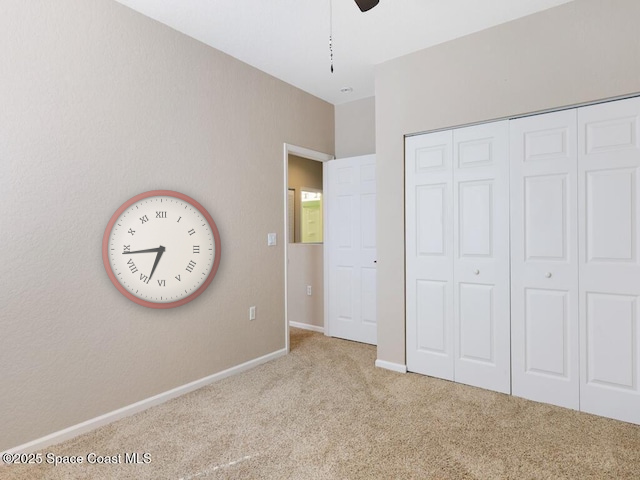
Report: {"hour": 6, "minute": 44}
